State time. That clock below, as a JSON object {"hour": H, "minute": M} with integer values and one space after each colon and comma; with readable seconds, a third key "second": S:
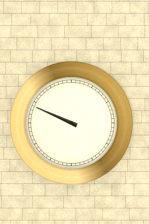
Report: {"hour": 9, "minute": 49}
